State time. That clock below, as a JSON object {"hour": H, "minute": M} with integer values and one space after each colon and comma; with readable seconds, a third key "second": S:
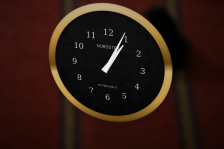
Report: {"hour": 1, "minute": 4}
